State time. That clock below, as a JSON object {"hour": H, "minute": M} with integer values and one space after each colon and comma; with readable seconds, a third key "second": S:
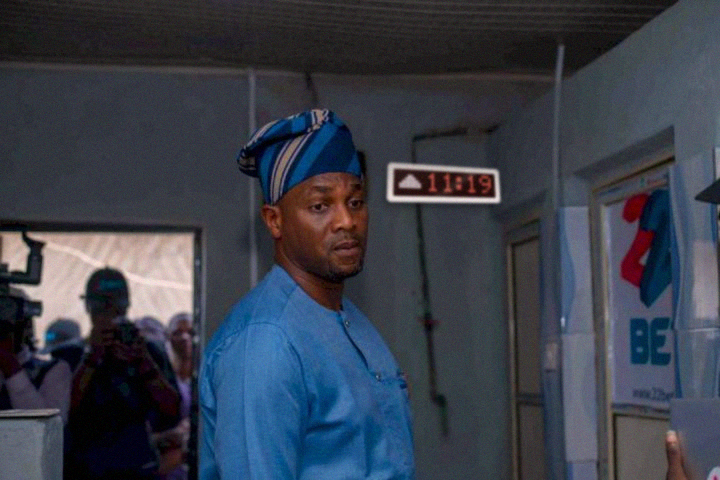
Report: {"hour": 11, "minute": 19}
